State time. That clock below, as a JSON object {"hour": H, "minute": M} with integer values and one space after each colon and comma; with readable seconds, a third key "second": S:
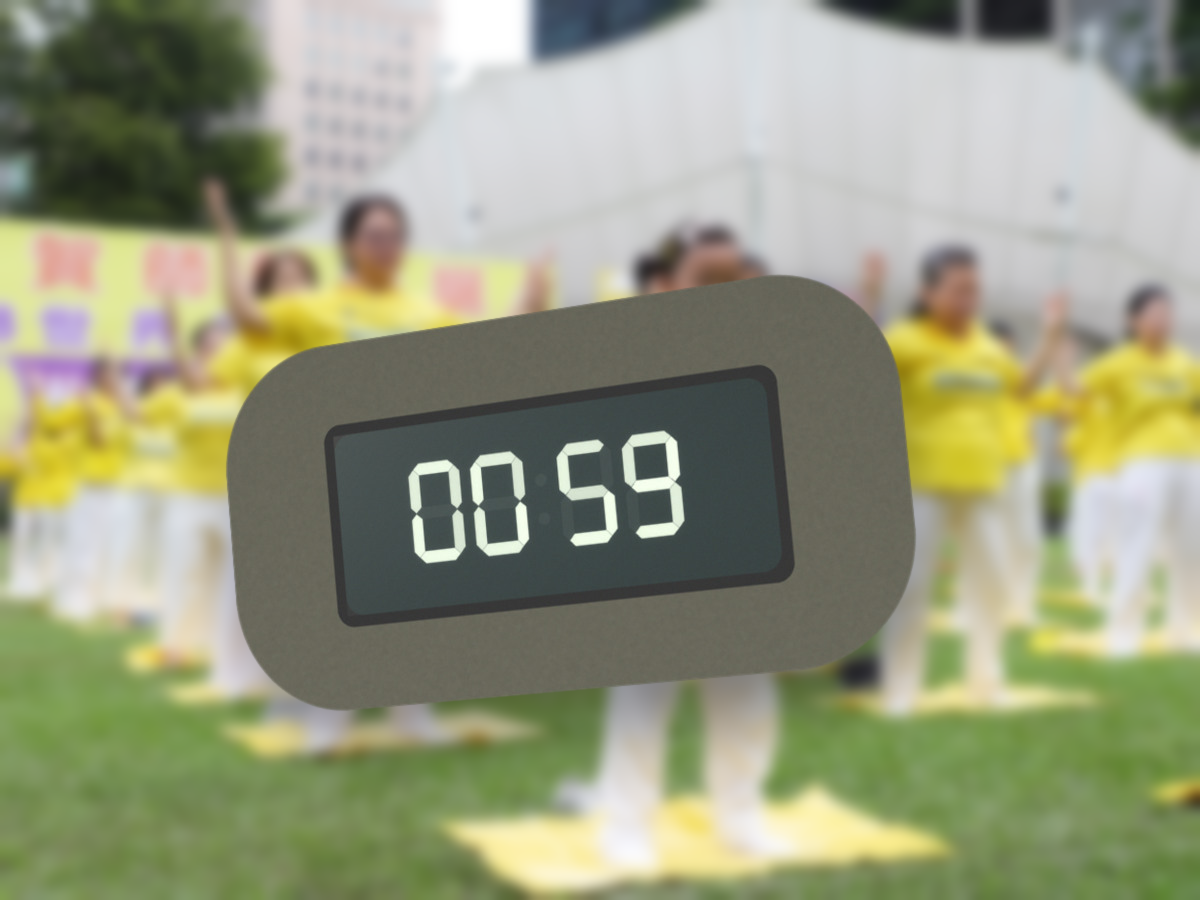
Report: {"hour": 0, "minute": 59}
